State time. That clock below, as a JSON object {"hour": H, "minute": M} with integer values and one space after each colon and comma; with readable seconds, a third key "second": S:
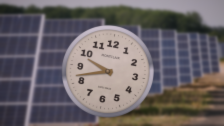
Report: {"hour": 9, "minute": 42}
